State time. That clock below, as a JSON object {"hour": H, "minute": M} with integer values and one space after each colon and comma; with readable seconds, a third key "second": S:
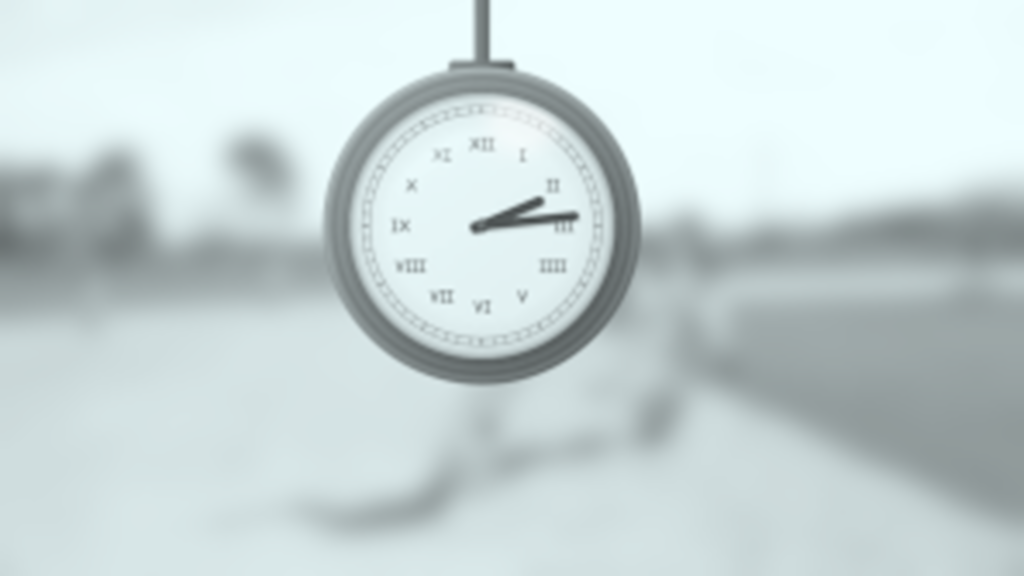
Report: {"hour": 2, "minute": 14}
